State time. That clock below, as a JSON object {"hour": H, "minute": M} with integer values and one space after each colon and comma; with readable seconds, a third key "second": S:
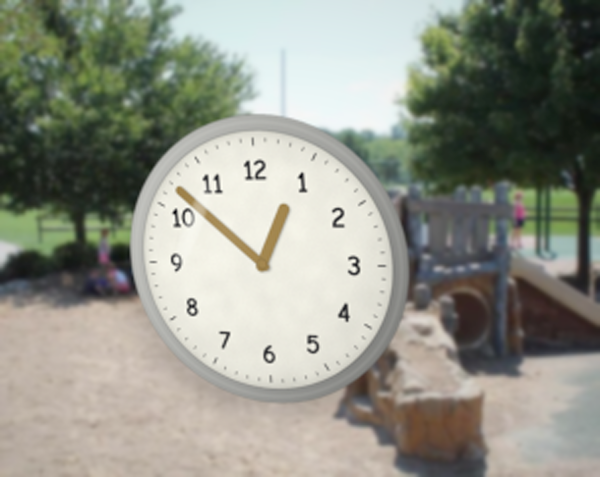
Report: {"hour": 12, "minute": 52}
